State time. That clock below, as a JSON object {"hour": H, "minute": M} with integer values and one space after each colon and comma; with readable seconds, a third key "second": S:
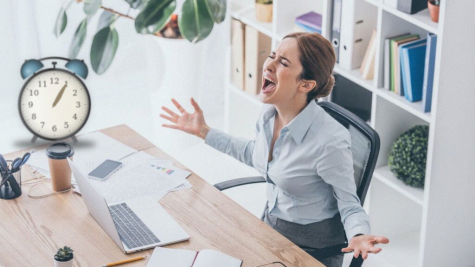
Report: {"hour": 1, "minute": 5}
